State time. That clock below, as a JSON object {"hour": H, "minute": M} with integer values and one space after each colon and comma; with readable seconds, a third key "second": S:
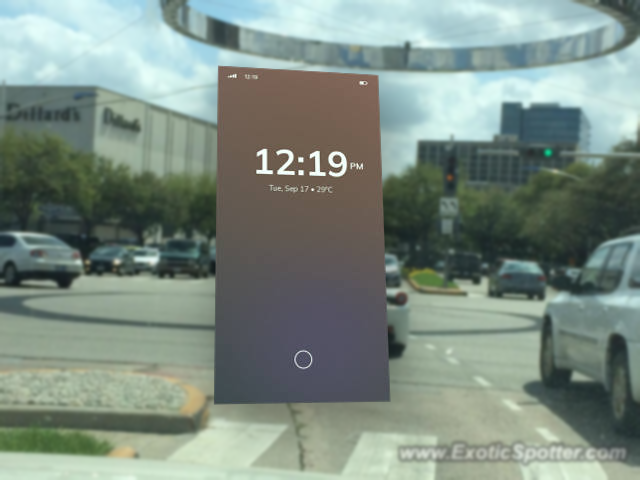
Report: {"hour": 12, "minute": 19}
